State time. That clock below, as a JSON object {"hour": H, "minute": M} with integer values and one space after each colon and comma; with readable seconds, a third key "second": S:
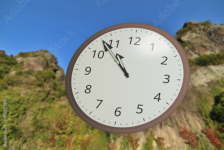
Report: {"hour": 10, "minute": 53}
